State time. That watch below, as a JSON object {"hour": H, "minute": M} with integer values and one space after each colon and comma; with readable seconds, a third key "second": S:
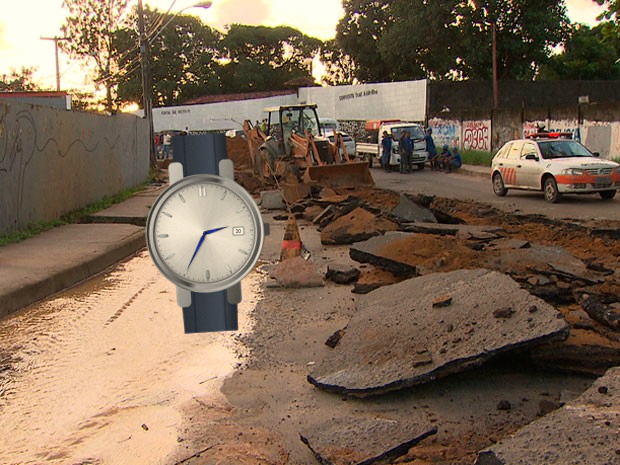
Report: {"hour": 2, "minute": 35}
